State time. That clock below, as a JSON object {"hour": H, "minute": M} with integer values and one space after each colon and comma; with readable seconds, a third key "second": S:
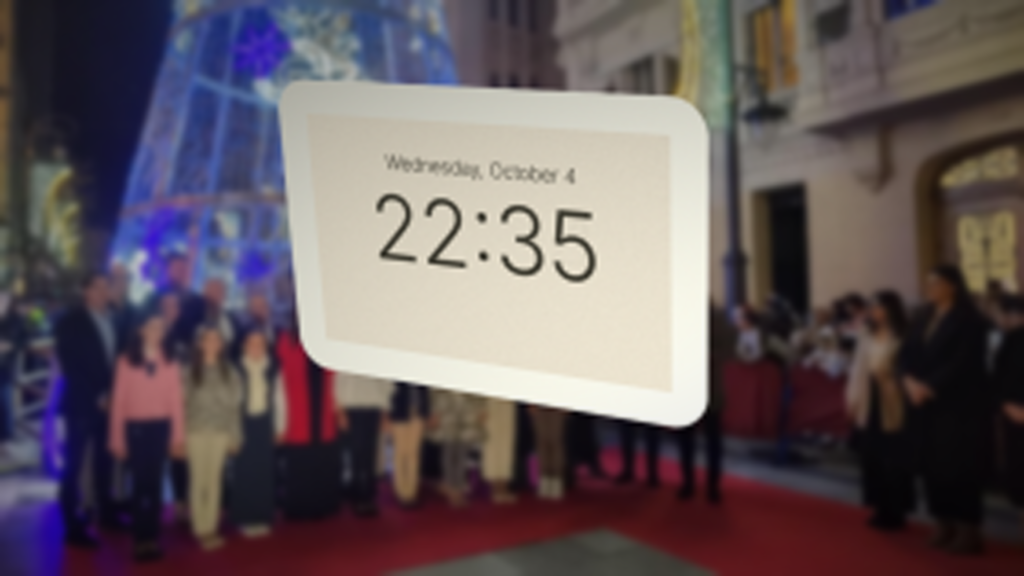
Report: {"hour": 22, "minute": 35}
